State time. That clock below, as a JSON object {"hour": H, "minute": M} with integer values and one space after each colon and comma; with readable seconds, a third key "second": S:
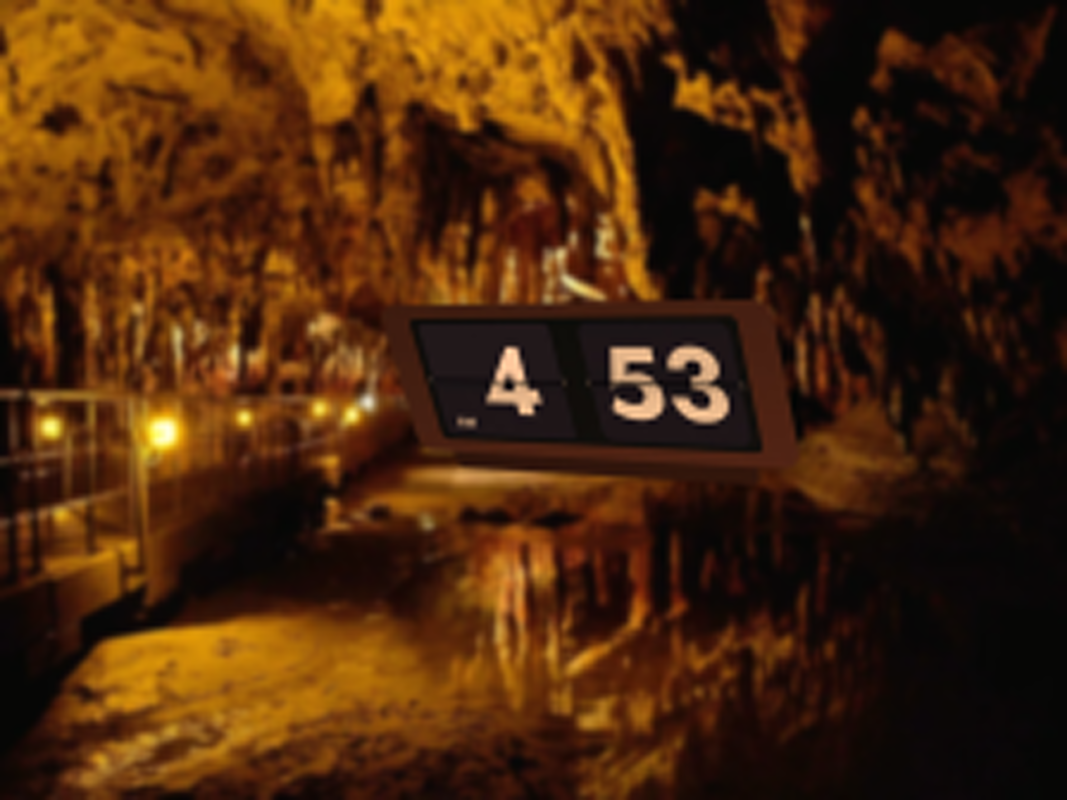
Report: {"hour": 4, "minute": 53}
